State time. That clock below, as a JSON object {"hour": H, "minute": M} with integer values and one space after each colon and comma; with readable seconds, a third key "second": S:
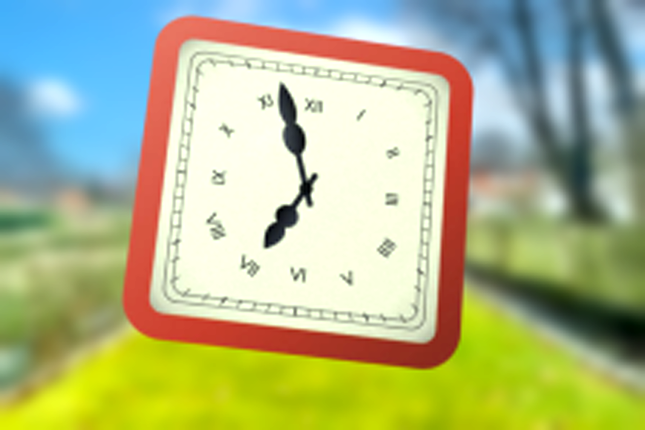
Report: {"hour": 6, "minute": 57}
